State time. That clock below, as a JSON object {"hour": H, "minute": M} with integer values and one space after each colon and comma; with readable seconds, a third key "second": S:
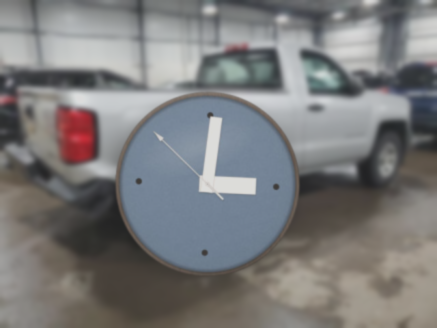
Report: {"hour": 3, "minute": 0, "second": 52}
